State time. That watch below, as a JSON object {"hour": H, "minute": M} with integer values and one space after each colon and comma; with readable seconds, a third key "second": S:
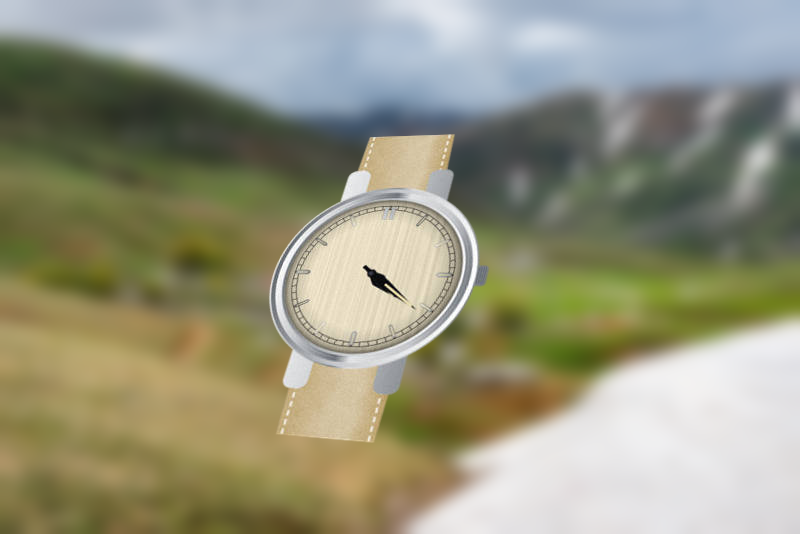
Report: {"hour": 4, "minute": 21}
